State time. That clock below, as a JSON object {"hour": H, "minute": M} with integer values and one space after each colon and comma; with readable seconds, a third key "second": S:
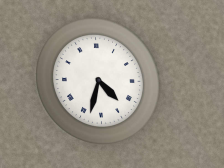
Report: {"hour": 4, "minute": 33}
